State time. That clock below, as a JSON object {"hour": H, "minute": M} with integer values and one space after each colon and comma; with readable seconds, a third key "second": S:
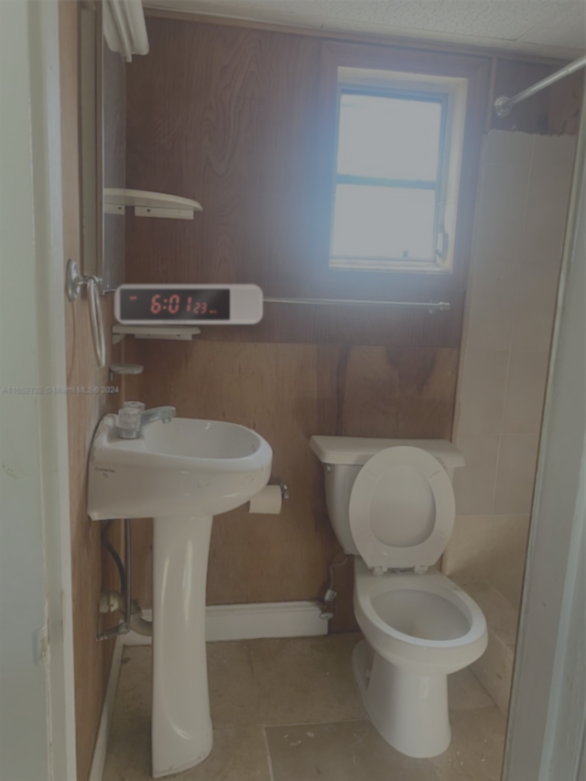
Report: {"hour": 6, "minute": 1}
